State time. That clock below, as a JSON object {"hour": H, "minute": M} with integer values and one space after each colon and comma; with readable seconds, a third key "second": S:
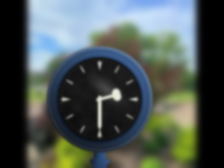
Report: {"hour": 2, "minute": 30}
